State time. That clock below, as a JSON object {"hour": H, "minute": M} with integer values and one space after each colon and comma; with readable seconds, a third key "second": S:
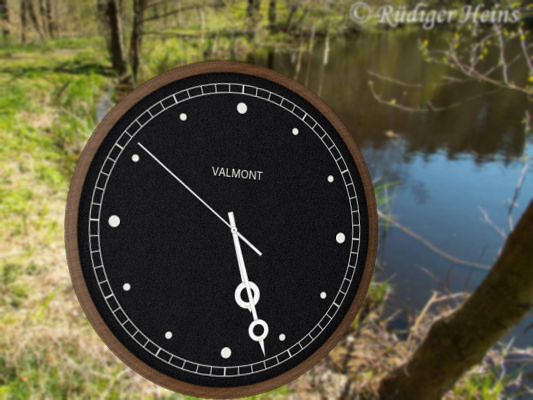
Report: {"hour": 5, "minute": 26, "second": 51}
